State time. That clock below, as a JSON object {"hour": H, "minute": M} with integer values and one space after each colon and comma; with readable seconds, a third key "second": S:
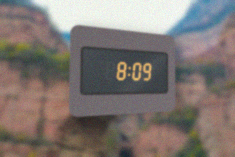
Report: {"hour": 8, "minute": 9}
